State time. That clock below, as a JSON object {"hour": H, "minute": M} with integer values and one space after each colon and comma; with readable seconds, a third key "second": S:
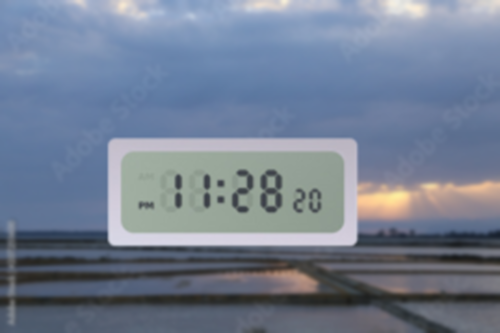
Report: {"hour": 11, "minute": 28, "second": 20}
